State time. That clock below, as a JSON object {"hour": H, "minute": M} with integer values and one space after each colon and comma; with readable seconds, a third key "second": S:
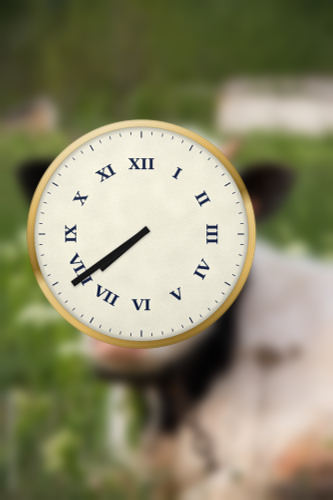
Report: {"hour": 7, "minute": 39}
